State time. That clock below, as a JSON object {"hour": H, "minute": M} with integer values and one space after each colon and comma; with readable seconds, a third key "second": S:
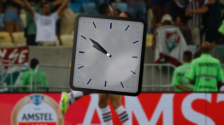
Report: {"hour": 9, "minute": 51}
